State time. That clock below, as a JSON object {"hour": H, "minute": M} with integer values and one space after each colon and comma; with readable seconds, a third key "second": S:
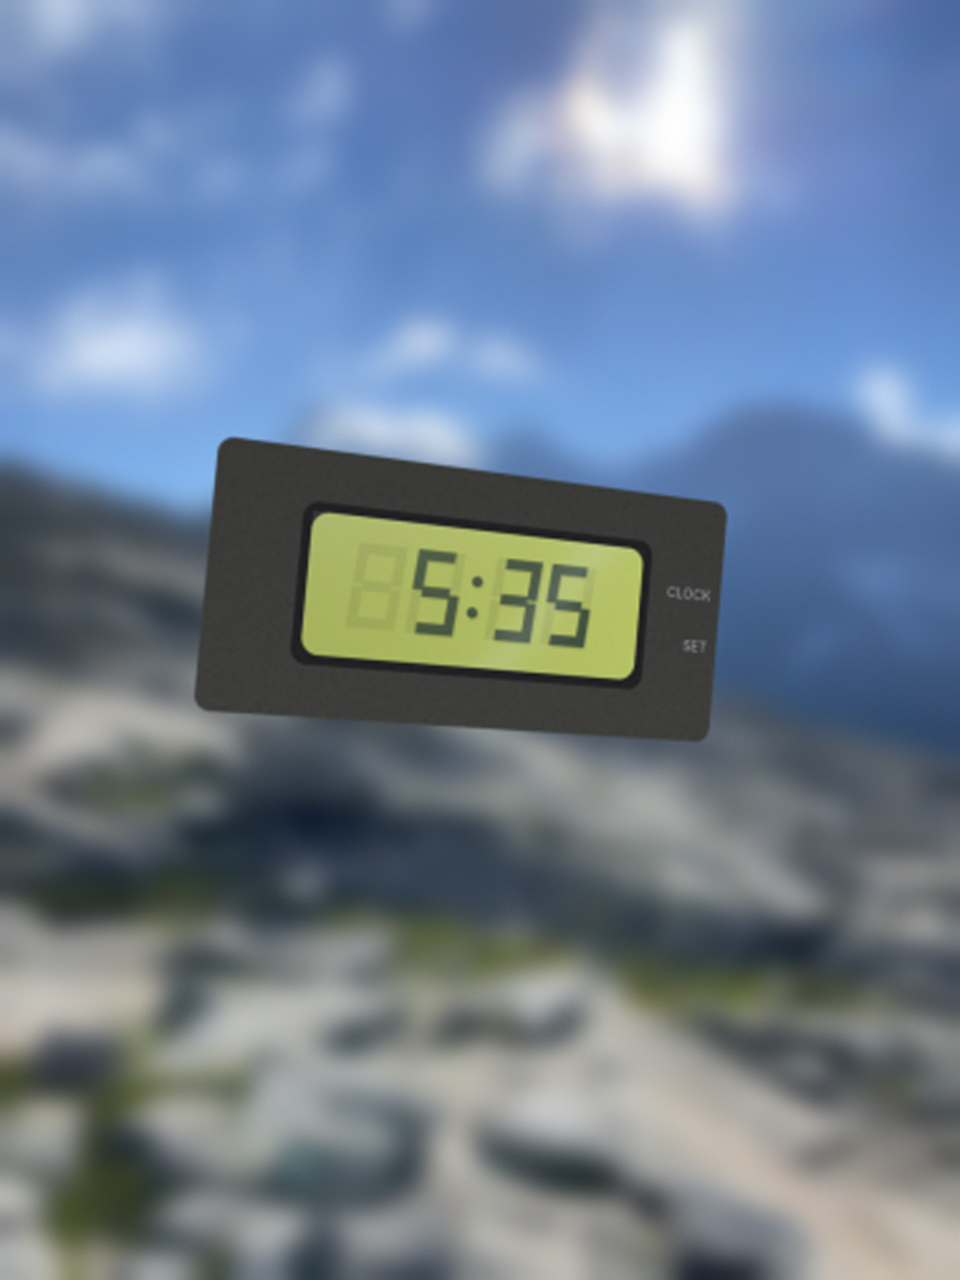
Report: {"hour": 5, "minute": 35}
